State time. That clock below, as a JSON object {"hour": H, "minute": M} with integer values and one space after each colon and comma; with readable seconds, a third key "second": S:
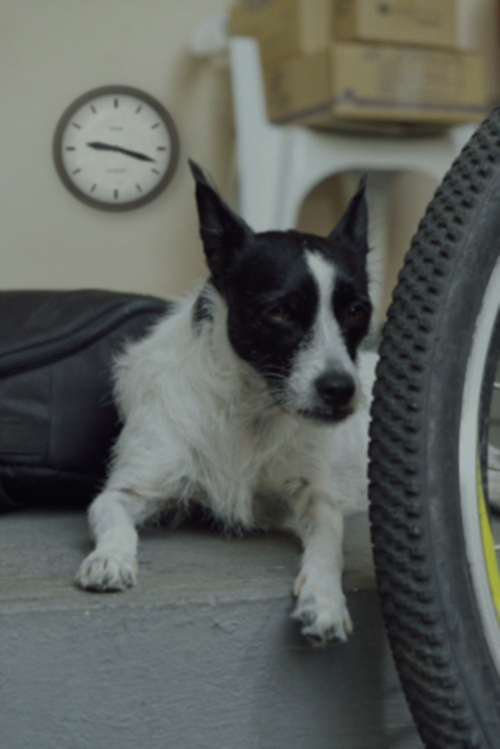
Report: {"hour": 9, "minute": 18}
